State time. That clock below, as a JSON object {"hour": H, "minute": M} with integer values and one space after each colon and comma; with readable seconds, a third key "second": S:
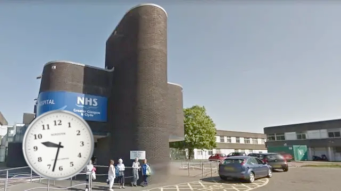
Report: {"hour": 9, "minute": 33}
